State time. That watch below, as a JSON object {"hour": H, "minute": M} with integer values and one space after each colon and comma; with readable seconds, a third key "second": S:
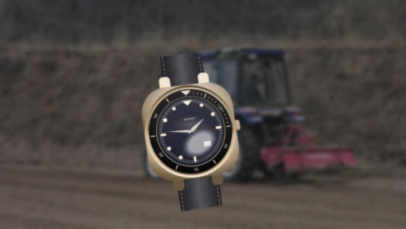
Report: {"hour": 1, "minute": 46}
